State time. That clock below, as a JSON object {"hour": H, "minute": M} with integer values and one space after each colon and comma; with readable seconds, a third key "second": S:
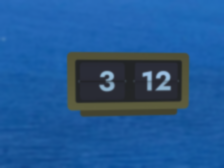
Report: {"hour": 3, "minute": 12}
